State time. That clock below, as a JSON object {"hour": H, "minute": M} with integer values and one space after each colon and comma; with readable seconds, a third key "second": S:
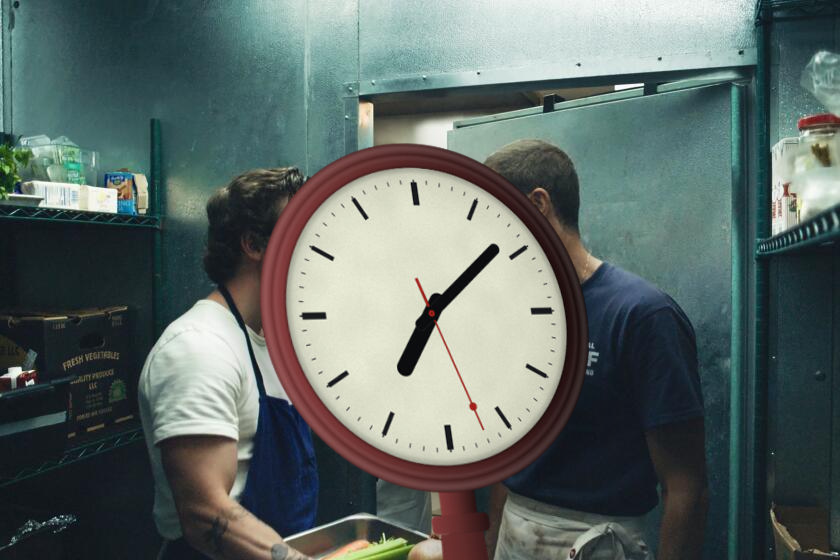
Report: {"hour": 7, "minute": 8, "second": 27}
